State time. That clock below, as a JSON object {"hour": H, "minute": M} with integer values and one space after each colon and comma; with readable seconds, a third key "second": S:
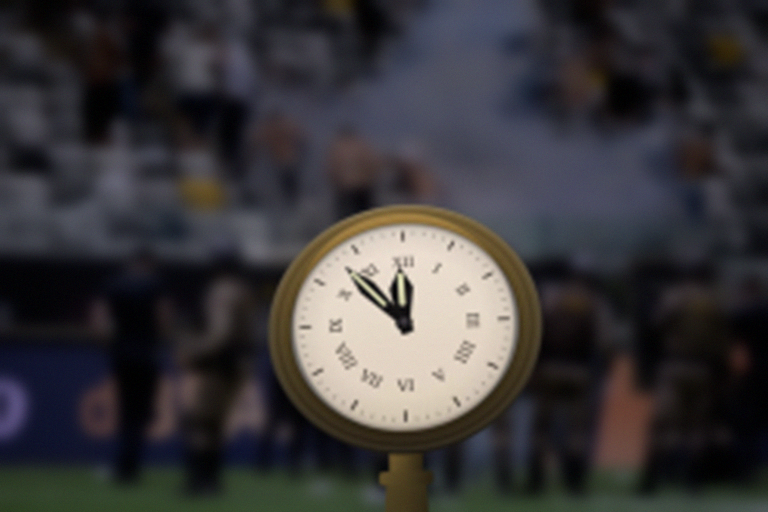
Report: {"hour": 11, "minute": 53}
